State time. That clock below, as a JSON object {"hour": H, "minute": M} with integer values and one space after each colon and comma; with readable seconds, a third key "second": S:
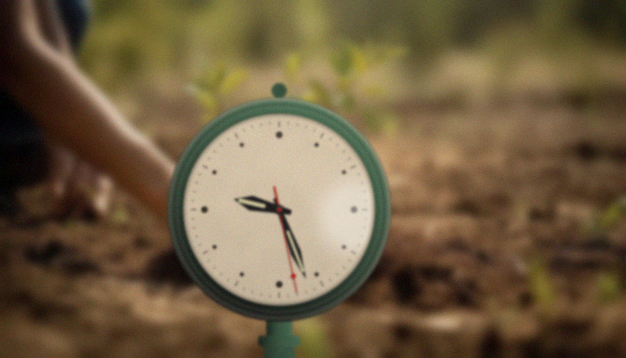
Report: {"hour": 9, "minute": 26, "second": 28}
